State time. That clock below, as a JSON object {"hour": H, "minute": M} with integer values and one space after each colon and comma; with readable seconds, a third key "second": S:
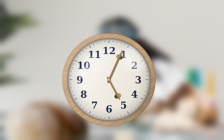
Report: {"hour": 5, "minute": 4}
